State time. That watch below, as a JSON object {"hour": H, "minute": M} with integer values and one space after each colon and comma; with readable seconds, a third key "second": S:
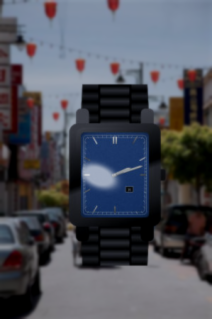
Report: {"hour": 2, "minute": 12}
